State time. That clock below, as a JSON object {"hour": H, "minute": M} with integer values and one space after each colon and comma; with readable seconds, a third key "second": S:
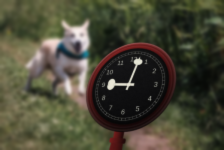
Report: {"hour": 9, "minute": 2}
